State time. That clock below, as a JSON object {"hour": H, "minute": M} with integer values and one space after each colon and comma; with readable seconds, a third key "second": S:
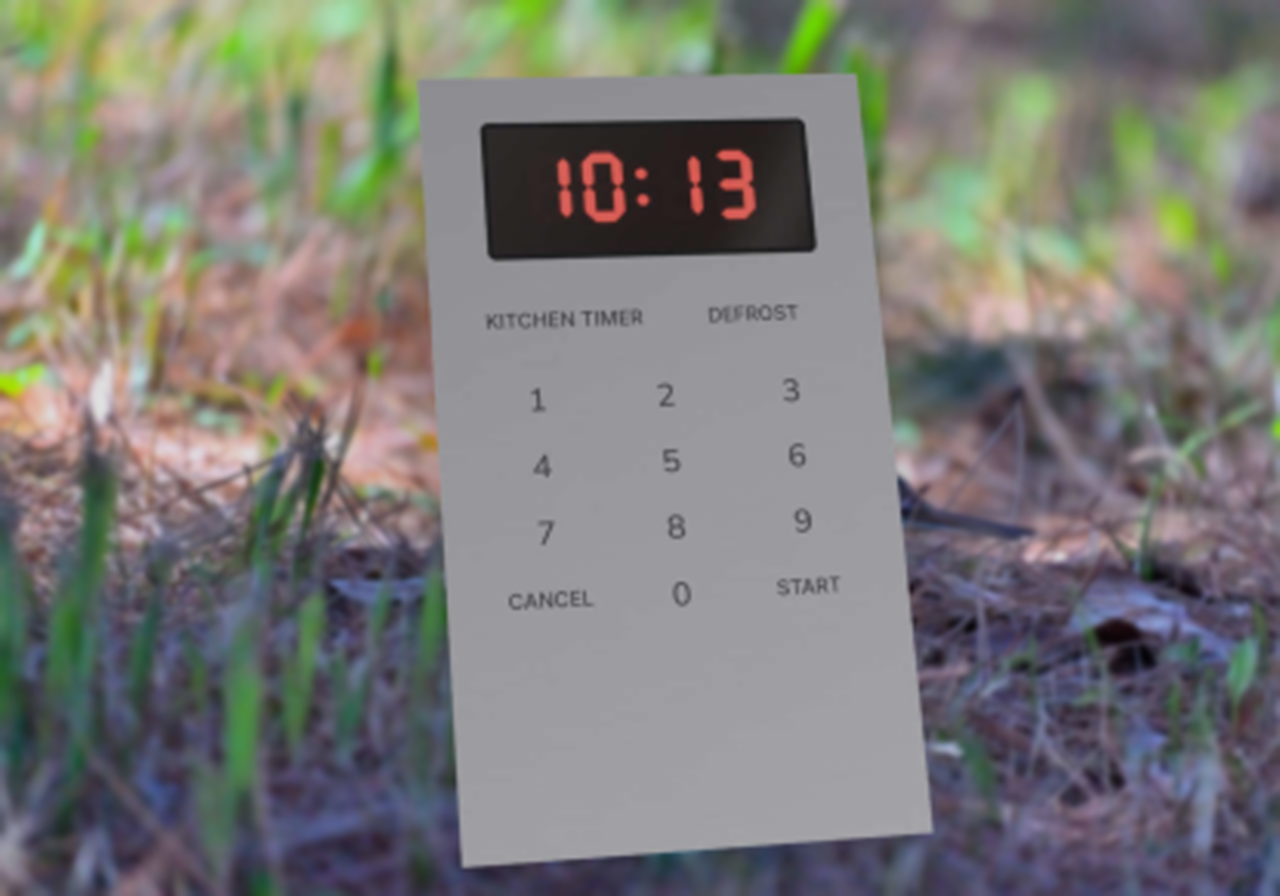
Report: {"hour": 10, "minute": 13}
